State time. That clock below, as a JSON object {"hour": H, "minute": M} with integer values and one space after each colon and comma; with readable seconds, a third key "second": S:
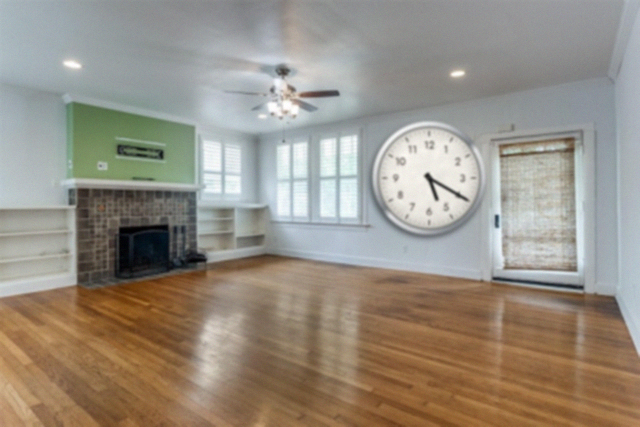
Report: {"hour": 5, "minute": 20}
